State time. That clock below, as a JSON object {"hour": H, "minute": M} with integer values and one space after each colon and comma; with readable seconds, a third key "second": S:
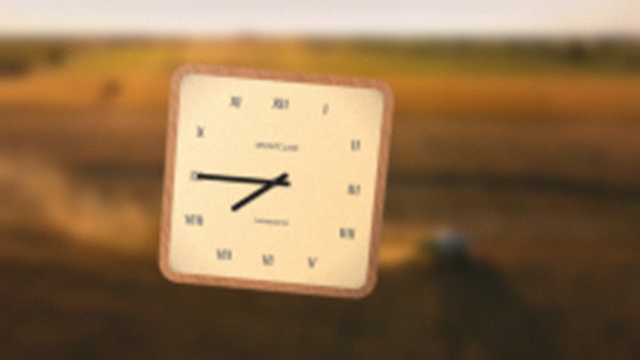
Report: {"hour": 7, "minute": 45}
